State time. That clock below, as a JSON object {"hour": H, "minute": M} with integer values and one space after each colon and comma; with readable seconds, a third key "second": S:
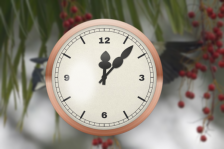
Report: {"hour": 12, "minute": 7}
